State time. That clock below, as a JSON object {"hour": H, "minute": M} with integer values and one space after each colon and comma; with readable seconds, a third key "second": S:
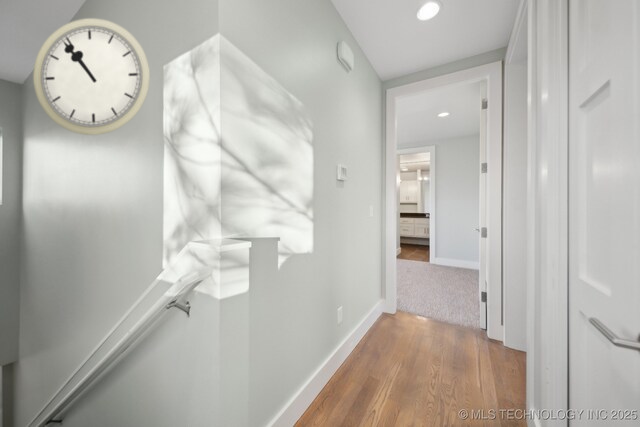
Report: {"hour": 10, "minute": 54}
